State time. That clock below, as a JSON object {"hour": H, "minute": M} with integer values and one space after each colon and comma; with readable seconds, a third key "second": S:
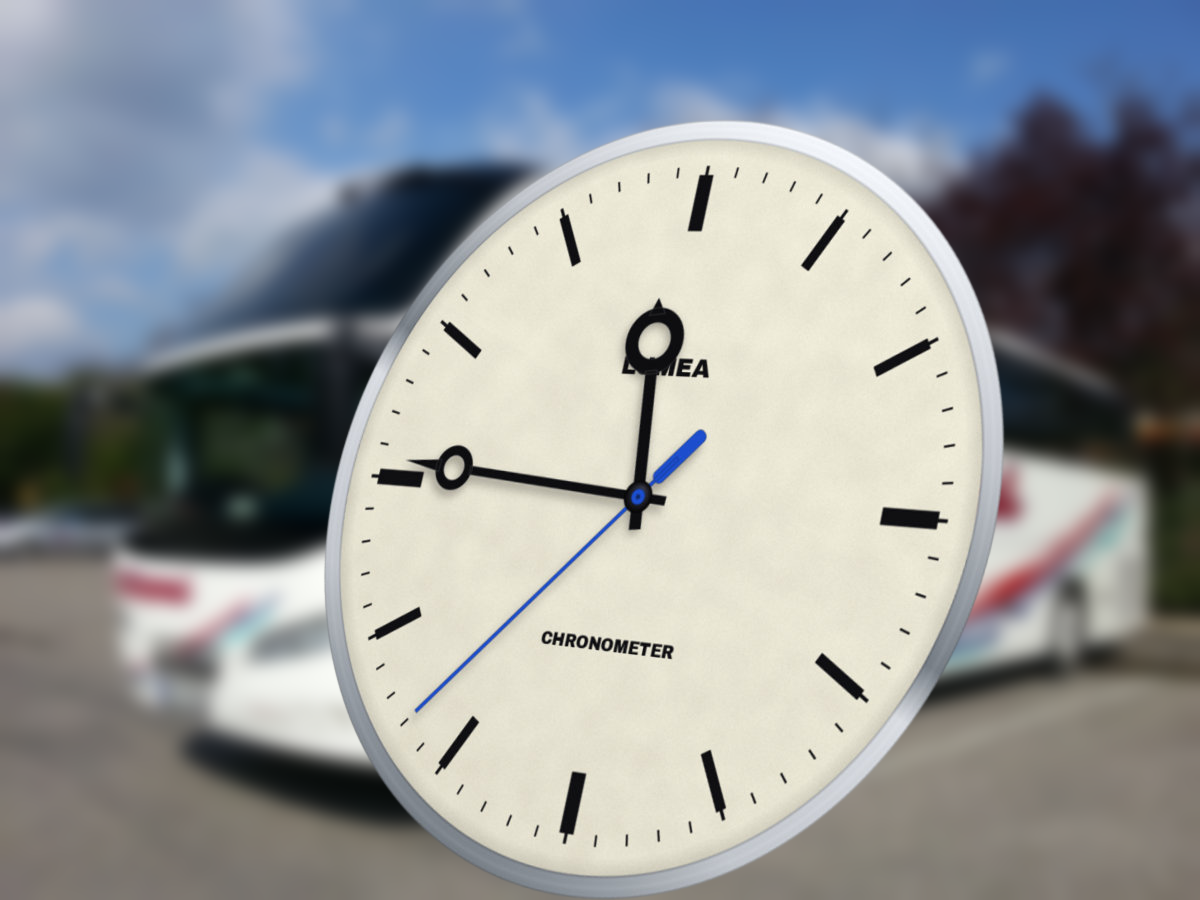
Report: {"hour": 11, "minute": 45, "second": 37}
